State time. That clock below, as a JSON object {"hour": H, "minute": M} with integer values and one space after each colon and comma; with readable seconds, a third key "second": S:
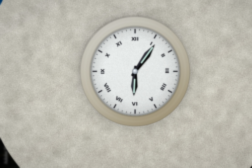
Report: {"hour": 6, "minute": 6}
